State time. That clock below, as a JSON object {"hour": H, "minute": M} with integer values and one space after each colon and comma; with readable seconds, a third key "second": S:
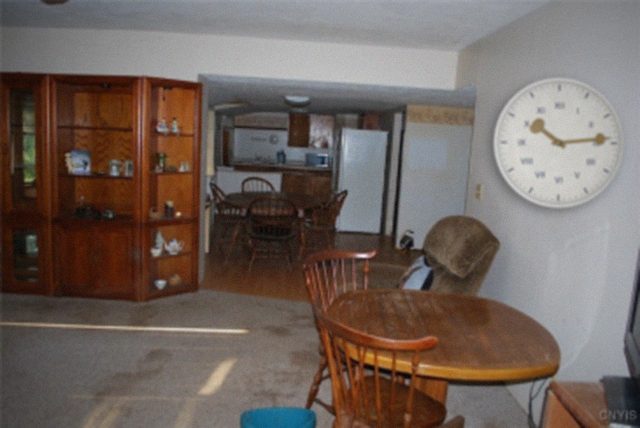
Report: {"hour": 10, "minute": 14}
